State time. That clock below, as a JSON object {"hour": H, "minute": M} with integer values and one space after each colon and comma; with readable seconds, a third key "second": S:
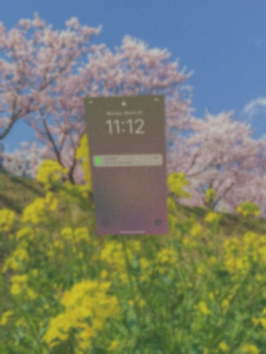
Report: {"hour": 11, "minute": 12}
